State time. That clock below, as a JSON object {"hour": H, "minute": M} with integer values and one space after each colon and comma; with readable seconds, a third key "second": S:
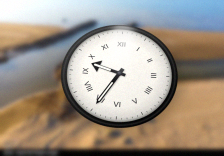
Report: {"hour": 9, "minute": 35}
